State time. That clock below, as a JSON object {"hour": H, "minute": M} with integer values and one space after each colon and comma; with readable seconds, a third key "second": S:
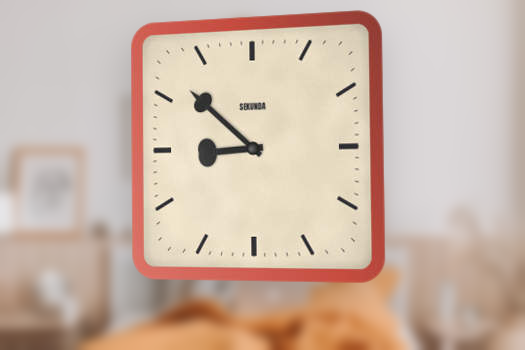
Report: {"hour": 8, "minute": 52}
